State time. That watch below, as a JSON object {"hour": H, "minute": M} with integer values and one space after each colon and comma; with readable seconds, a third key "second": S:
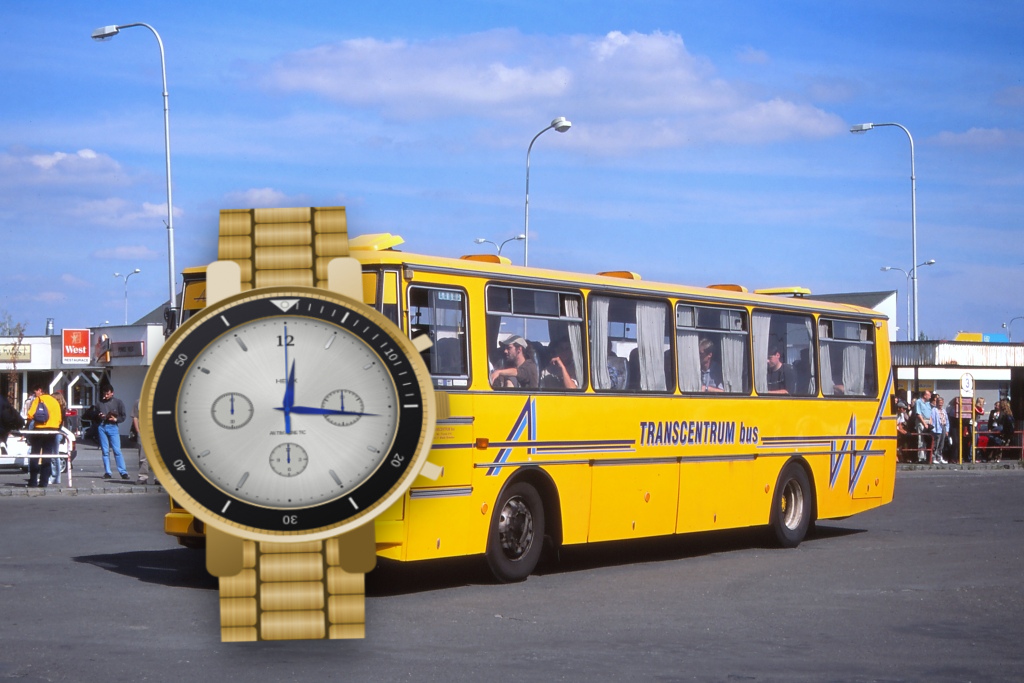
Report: {"hour": 12, "minute": 16}
